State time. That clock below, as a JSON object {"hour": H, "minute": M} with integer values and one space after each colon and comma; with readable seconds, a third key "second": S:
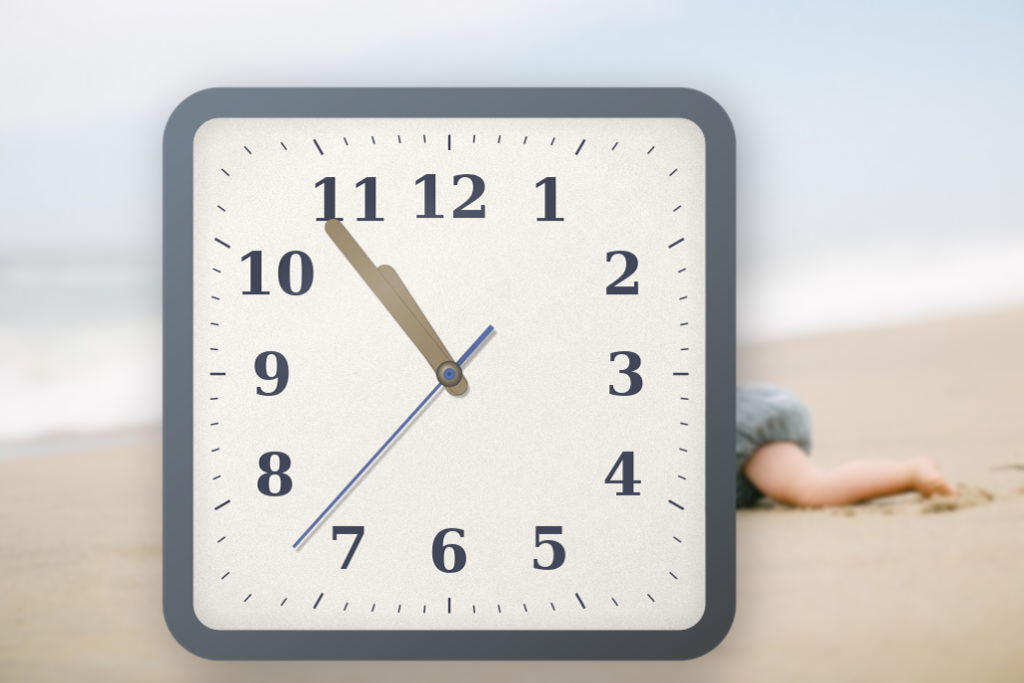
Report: {"hour": 10, "minute": 53, "second": 37}
